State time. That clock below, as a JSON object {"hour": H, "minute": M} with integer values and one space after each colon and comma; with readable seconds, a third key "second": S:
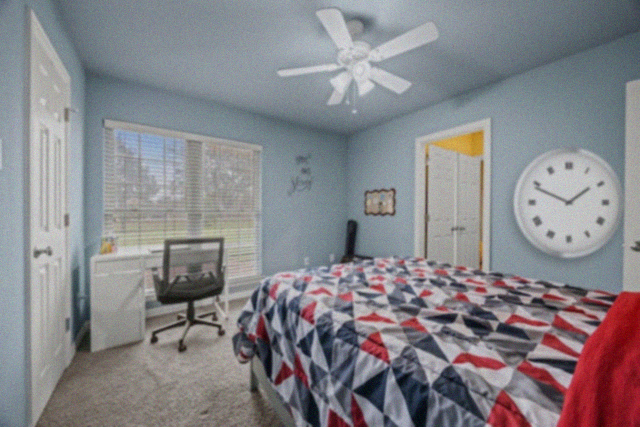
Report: {"hour": 1, "minute": 49}
